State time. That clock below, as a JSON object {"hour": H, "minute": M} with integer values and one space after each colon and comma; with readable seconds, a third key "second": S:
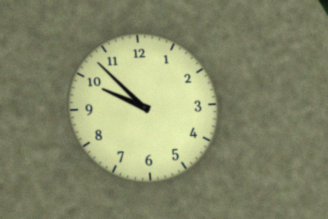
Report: {"hour": 9, "minute": 53}
